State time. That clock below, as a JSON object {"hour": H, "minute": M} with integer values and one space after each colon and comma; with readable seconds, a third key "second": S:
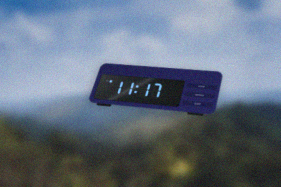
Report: {"hour": 11, "minute": 17}
